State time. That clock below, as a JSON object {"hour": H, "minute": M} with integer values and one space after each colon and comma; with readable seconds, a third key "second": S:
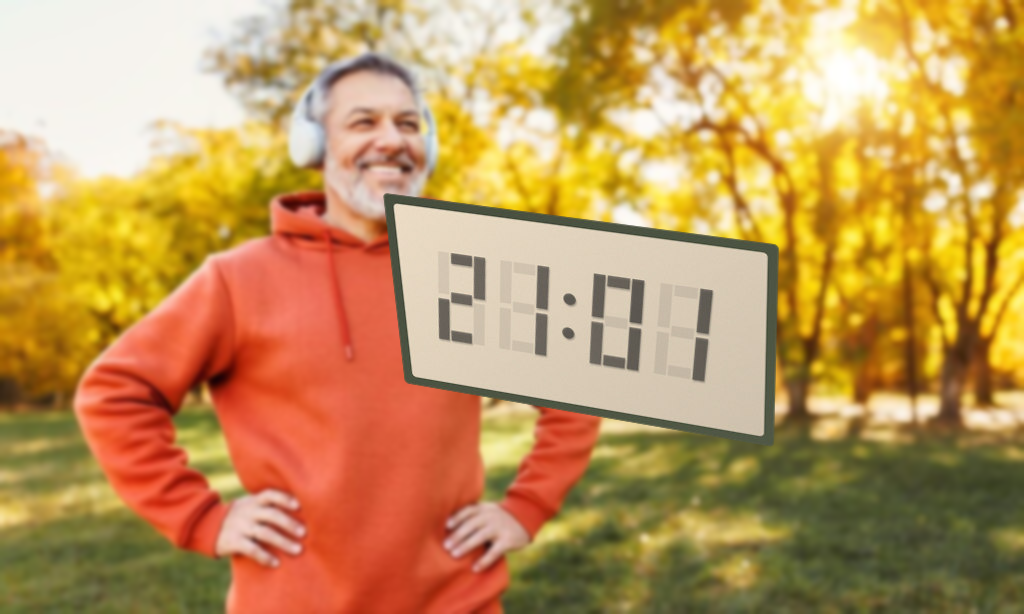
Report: {"hour": 21, "minute": 1}
